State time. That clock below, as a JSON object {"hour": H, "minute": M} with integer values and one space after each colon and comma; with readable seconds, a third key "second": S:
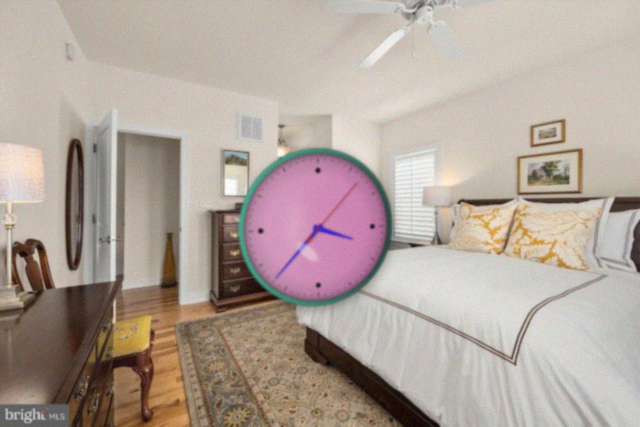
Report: {"hour": 3, "minute": 37, "second": 7}
